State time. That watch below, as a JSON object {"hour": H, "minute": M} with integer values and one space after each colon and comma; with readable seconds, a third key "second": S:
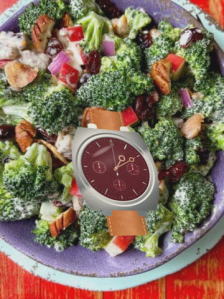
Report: {"hour": 1, "minute": 10}
